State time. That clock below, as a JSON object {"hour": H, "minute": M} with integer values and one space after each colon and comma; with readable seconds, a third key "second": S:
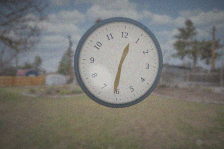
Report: {"hour": 12, "minute": 31}
